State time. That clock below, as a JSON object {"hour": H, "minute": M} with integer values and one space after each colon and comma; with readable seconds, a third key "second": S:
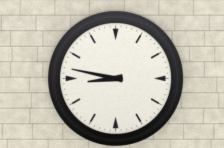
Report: {"hour": 8, "minute": 47}
